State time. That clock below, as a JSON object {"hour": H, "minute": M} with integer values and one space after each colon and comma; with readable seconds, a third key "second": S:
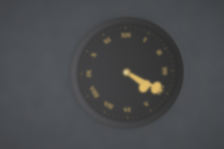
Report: {"hour": 4, "minute": 20}
